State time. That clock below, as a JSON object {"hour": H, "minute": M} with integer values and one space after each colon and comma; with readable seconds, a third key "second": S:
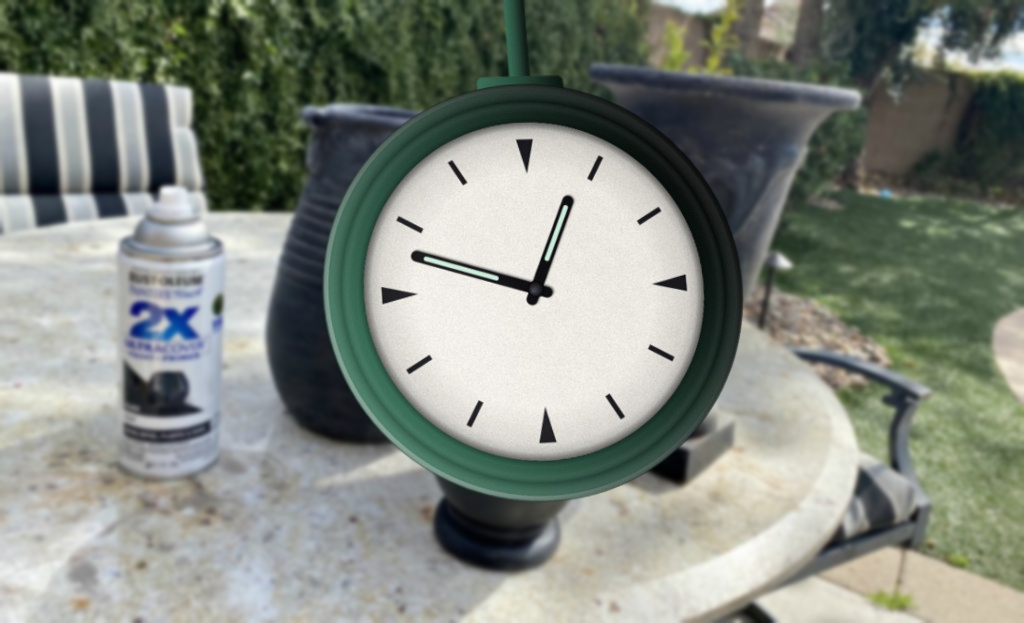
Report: {"hour": 12, "minute": 48}
